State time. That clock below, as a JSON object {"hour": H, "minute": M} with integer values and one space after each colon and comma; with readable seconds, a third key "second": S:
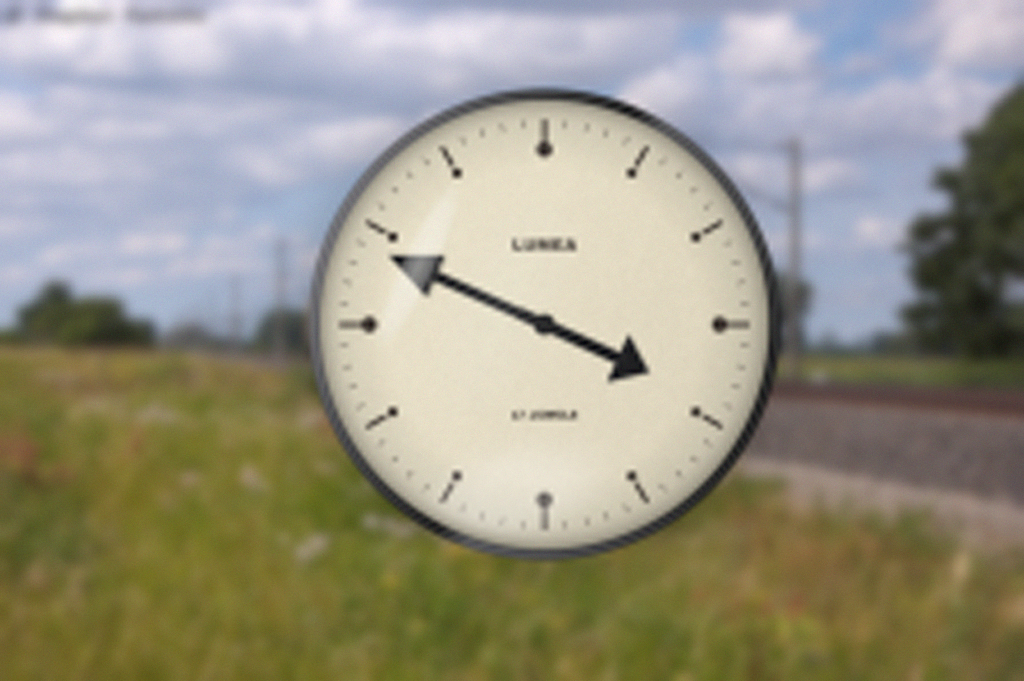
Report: {"hour": 3, "minute": 49}
